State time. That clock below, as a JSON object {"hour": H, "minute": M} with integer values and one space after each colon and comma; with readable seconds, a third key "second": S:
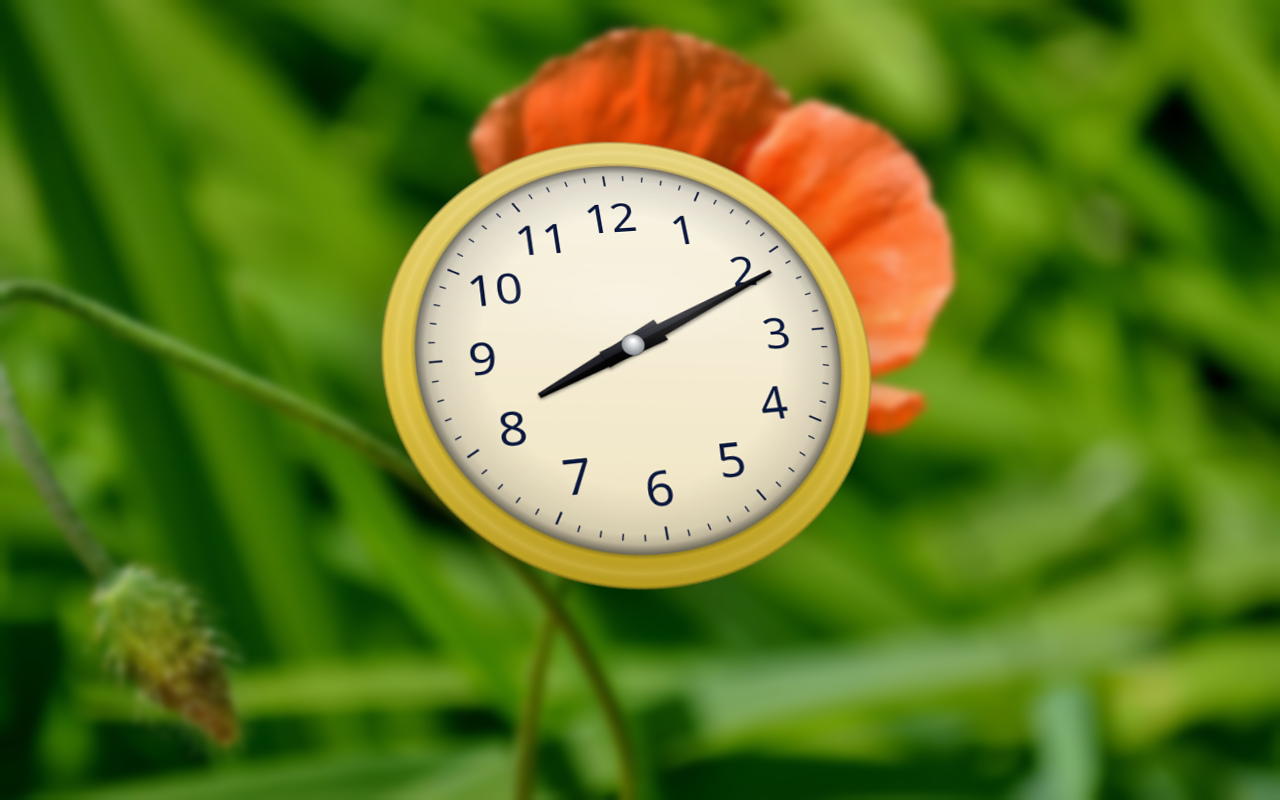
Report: {"hour": 8, "minute": 11}
